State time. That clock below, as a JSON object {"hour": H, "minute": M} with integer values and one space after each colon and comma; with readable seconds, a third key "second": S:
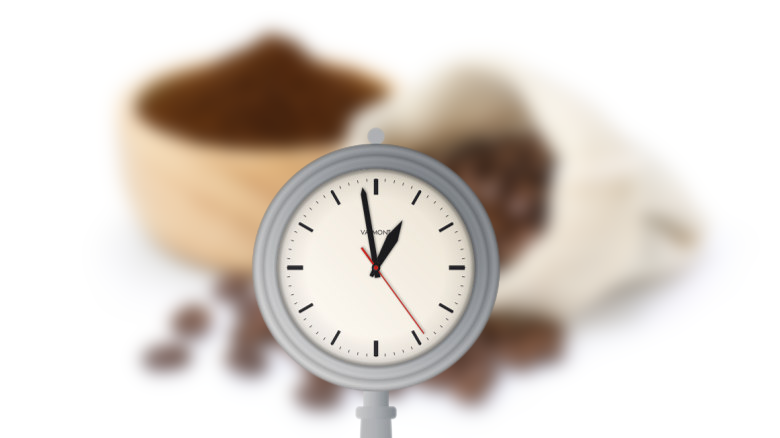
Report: {"hour": 12, "minute": 58, "second": 24}
